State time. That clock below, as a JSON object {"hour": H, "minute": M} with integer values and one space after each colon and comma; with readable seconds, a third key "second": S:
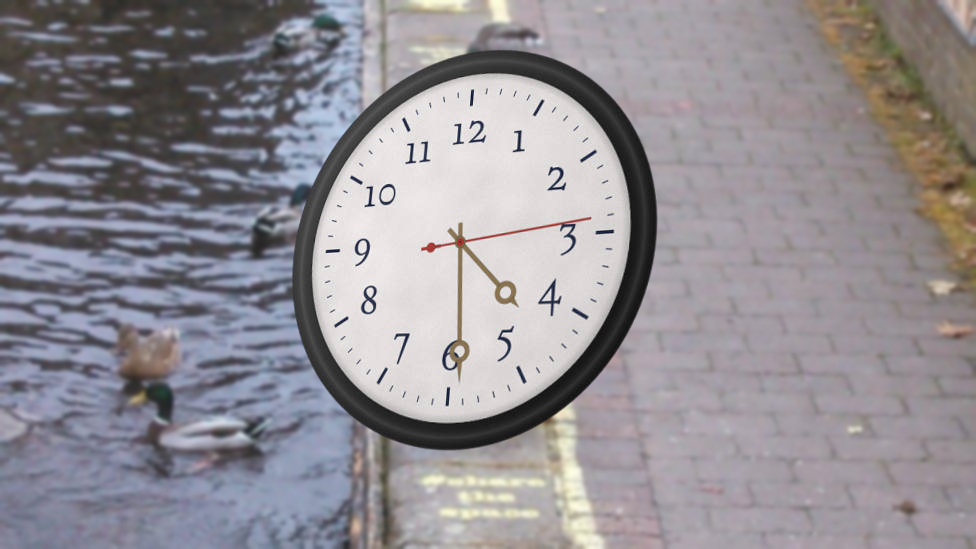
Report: {"hour": 4, "minute": 29, "second": 14}
